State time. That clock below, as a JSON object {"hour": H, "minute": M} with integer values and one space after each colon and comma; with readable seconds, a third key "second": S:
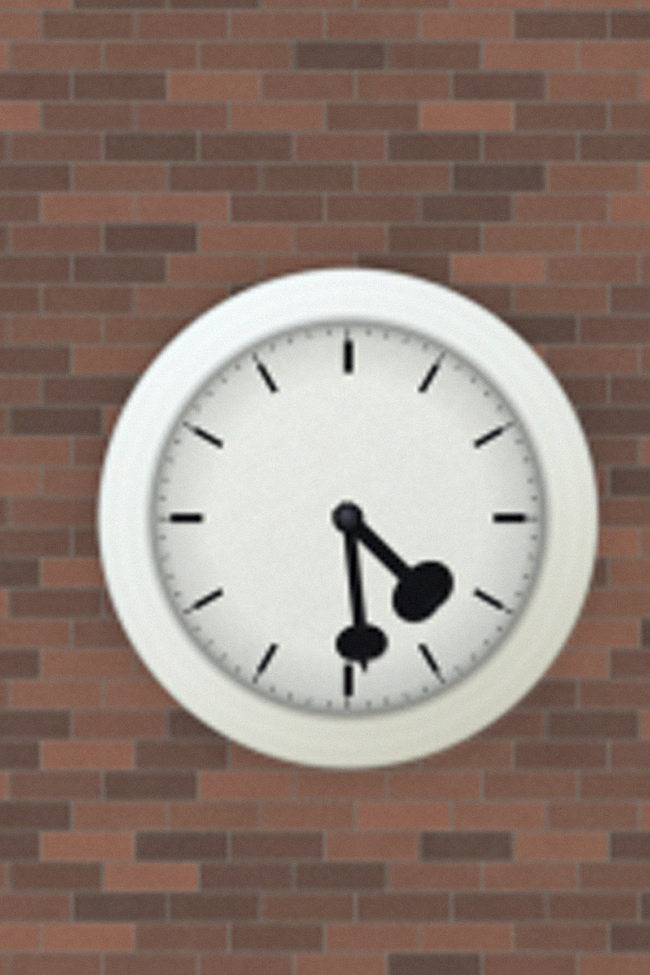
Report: {"hour": 4, "minute": 29}
